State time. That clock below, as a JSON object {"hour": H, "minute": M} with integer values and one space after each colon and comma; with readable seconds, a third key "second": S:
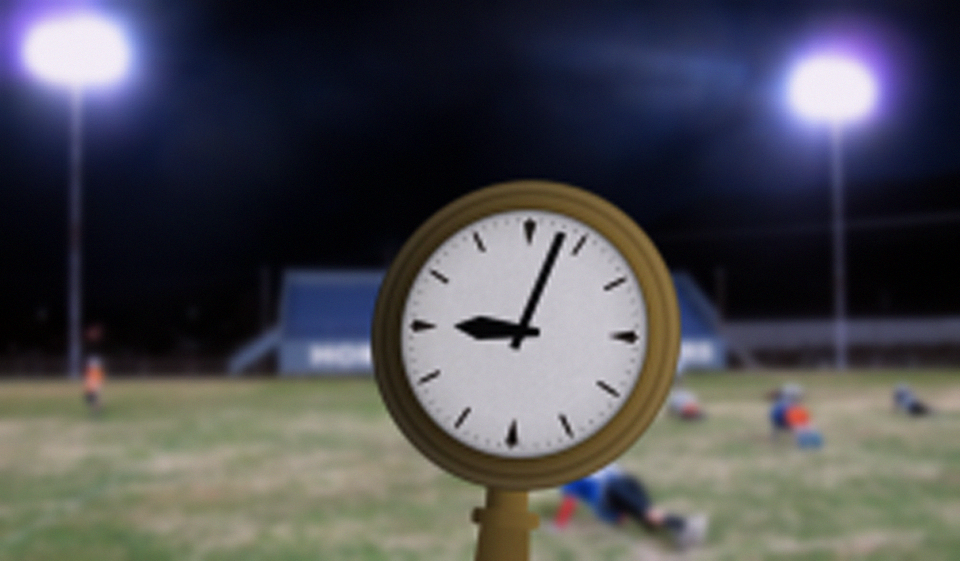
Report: {"hour": 9, "minute": 3}
